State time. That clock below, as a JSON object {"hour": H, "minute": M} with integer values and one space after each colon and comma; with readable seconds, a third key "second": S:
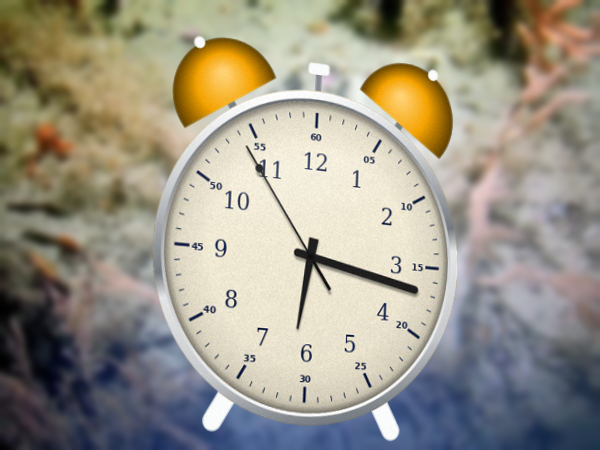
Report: {"hour": 6, "minute": 16, "second": 54}
